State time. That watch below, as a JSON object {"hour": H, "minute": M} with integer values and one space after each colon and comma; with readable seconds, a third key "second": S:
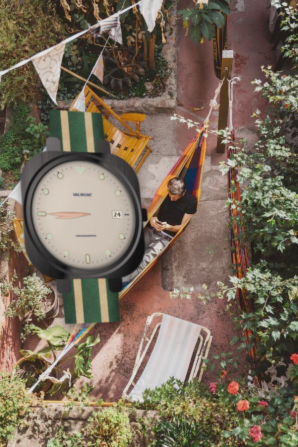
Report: {"hour": 8, "minute": 45}
